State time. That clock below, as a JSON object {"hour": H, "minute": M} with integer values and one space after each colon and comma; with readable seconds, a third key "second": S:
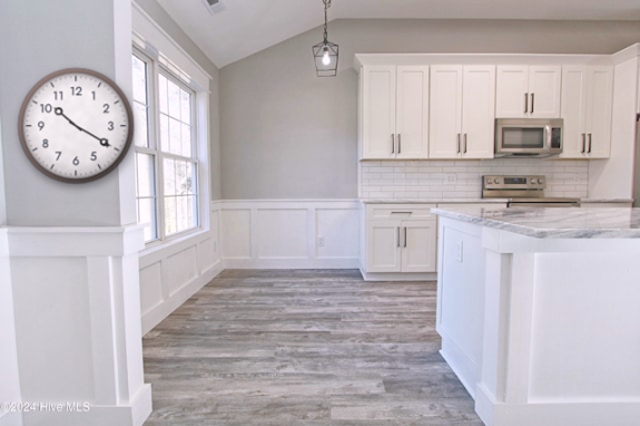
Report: {"hour": 10, "minute": 20}
